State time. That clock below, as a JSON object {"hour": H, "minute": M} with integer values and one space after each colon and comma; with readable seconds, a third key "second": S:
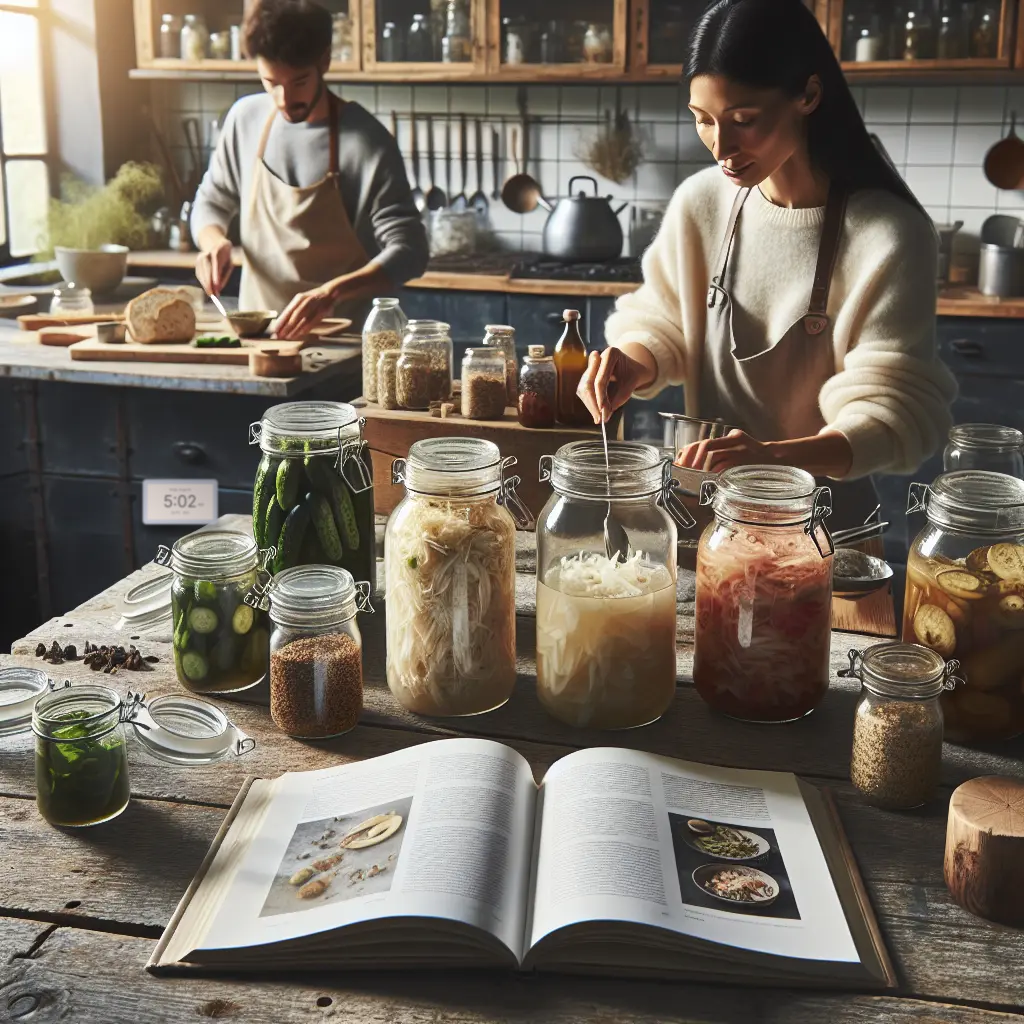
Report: {"hour": 5, "minute": 2}
